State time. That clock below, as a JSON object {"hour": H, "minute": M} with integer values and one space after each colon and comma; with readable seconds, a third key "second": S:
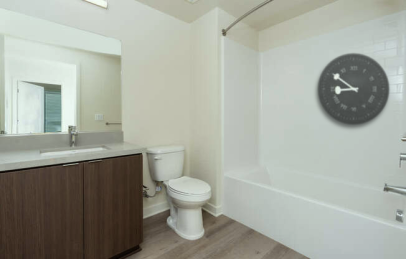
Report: {"hour": 8, "minute": 51}
